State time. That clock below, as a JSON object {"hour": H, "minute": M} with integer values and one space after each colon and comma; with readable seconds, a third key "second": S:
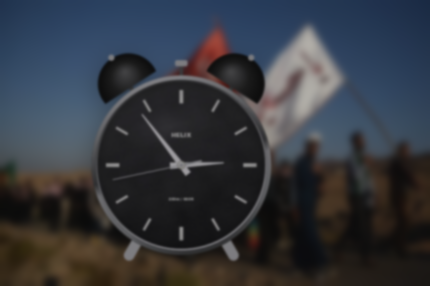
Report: {"hour": 2, "minute": 53, "second": 43}
